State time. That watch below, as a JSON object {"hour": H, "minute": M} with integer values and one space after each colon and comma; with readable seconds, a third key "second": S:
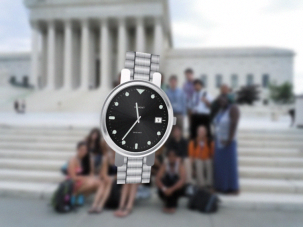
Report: {"hour": 11, "minute": 36}
